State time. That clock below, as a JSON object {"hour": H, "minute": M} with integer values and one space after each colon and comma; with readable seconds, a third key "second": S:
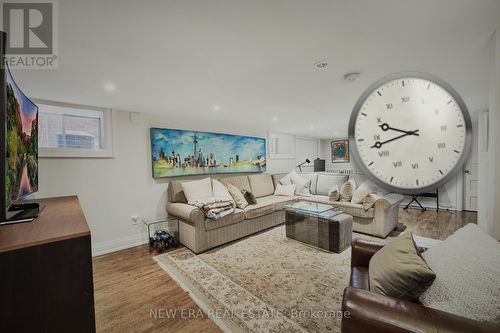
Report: {"hour": 9, "minute": 43}
